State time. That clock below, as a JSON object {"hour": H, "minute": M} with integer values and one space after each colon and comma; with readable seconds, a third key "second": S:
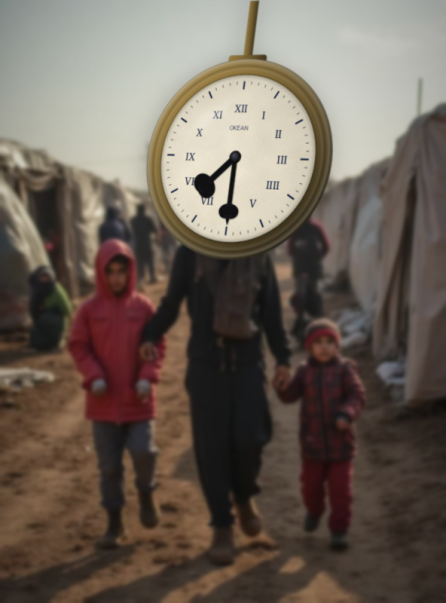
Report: {"hour": 7, "minute": 30}
